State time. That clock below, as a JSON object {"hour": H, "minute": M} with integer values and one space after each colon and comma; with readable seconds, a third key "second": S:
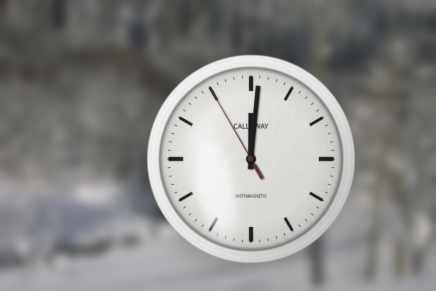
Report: {"hour": 12, "minute": 0, "second": 55}
